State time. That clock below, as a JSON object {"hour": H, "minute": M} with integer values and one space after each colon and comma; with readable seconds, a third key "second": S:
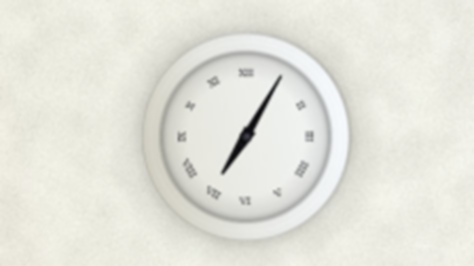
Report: {"hour": 7, "minute": 5}
